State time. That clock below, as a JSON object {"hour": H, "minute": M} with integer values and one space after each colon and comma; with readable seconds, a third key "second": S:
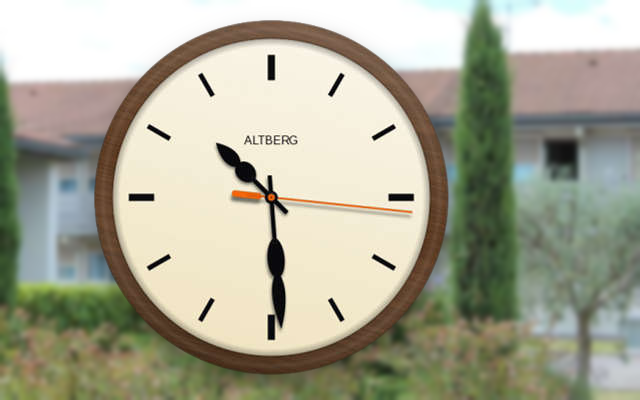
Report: {"hour": 10, "minute": 29, "second": 16}
